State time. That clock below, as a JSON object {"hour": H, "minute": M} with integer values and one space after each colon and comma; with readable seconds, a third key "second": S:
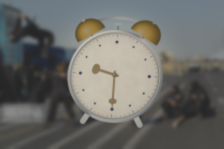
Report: {"hour": 9, "minute": 30}
